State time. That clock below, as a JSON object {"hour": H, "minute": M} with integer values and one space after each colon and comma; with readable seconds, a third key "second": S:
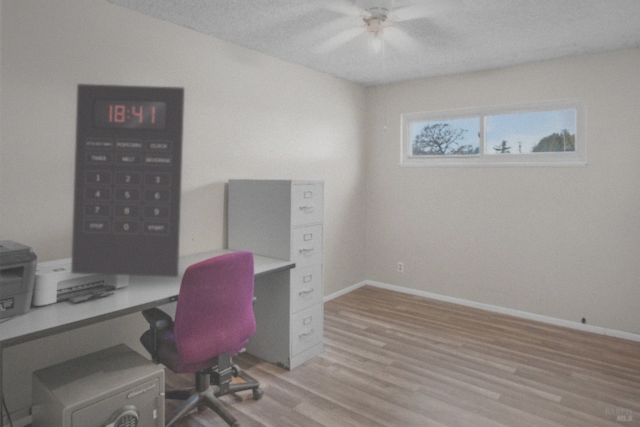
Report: {"hour": 18, "minute": 41}
